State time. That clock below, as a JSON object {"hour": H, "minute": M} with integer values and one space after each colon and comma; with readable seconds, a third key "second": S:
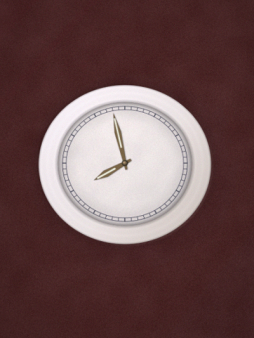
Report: {"hour": 7, "minute": 58}
